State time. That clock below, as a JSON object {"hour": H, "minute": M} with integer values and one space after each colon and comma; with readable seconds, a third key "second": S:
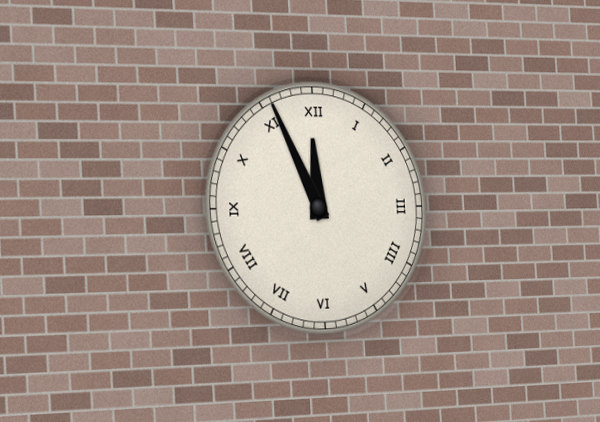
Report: {"hour": 11, "minute": 56}
